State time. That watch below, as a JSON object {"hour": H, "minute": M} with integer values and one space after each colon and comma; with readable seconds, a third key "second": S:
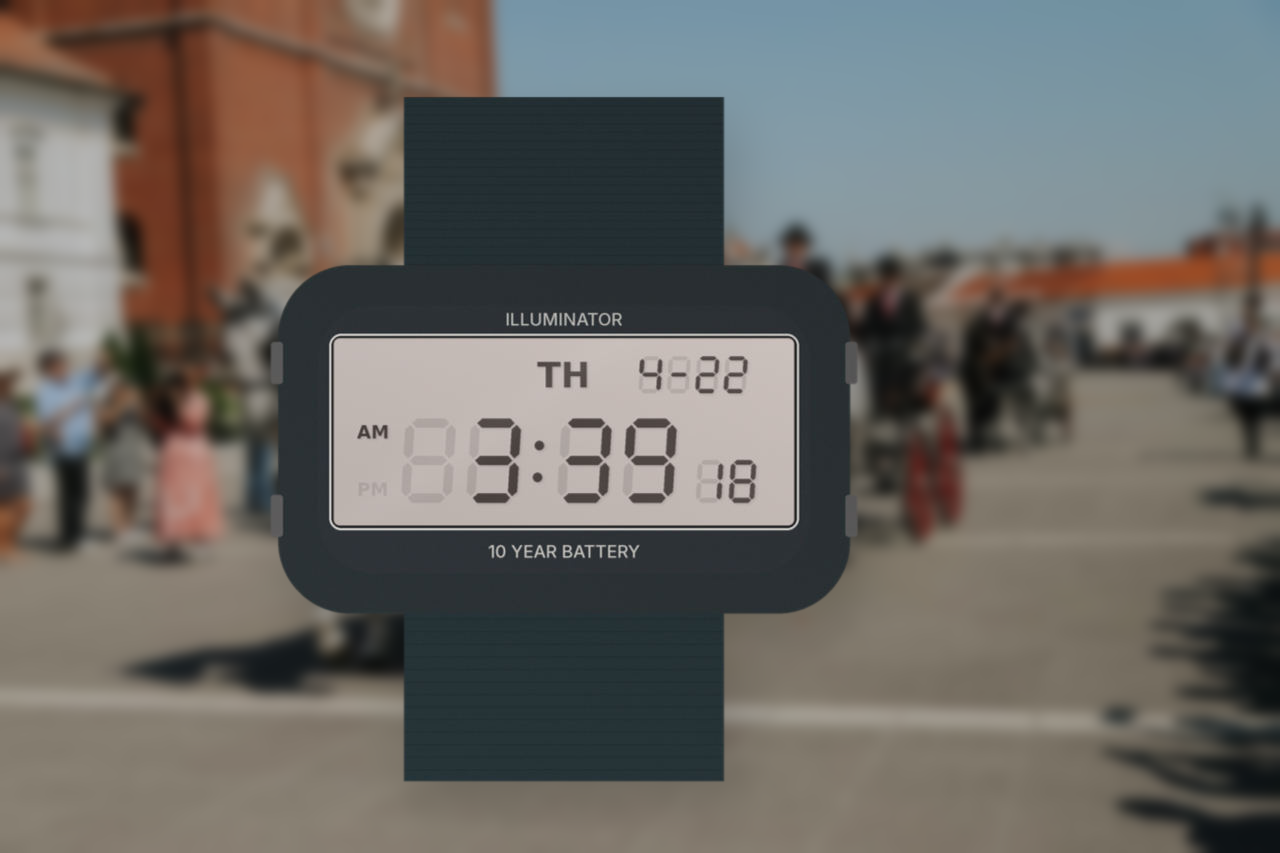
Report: {"hour": 3, "minute": 39, "second": 18}
